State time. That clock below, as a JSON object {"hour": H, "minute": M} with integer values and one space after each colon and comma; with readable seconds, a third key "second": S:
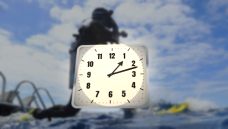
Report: {"hour": 1, "minute": 12}
